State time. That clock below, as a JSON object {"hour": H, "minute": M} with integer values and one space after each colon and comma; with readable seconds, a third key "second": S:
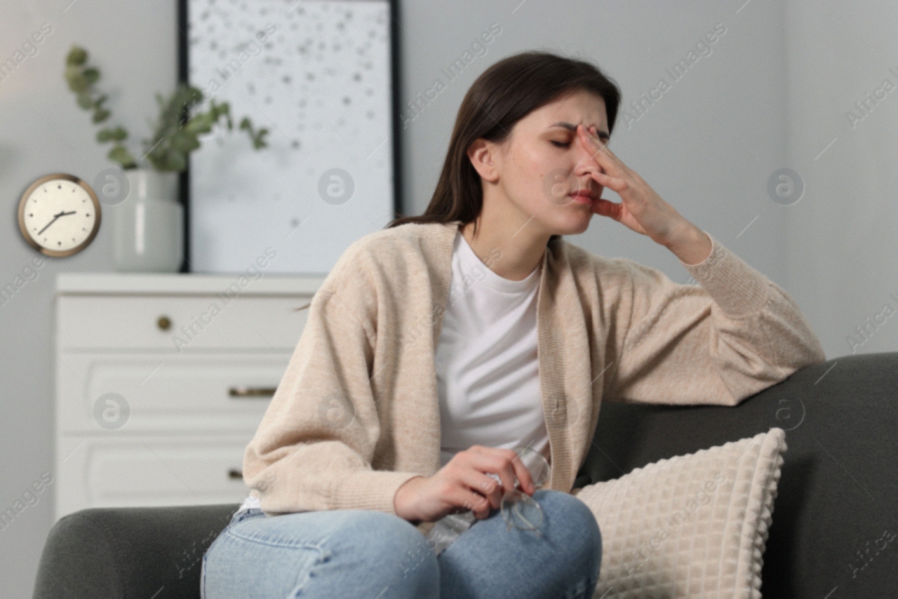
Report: {"hour": 2, "minute": 38}
